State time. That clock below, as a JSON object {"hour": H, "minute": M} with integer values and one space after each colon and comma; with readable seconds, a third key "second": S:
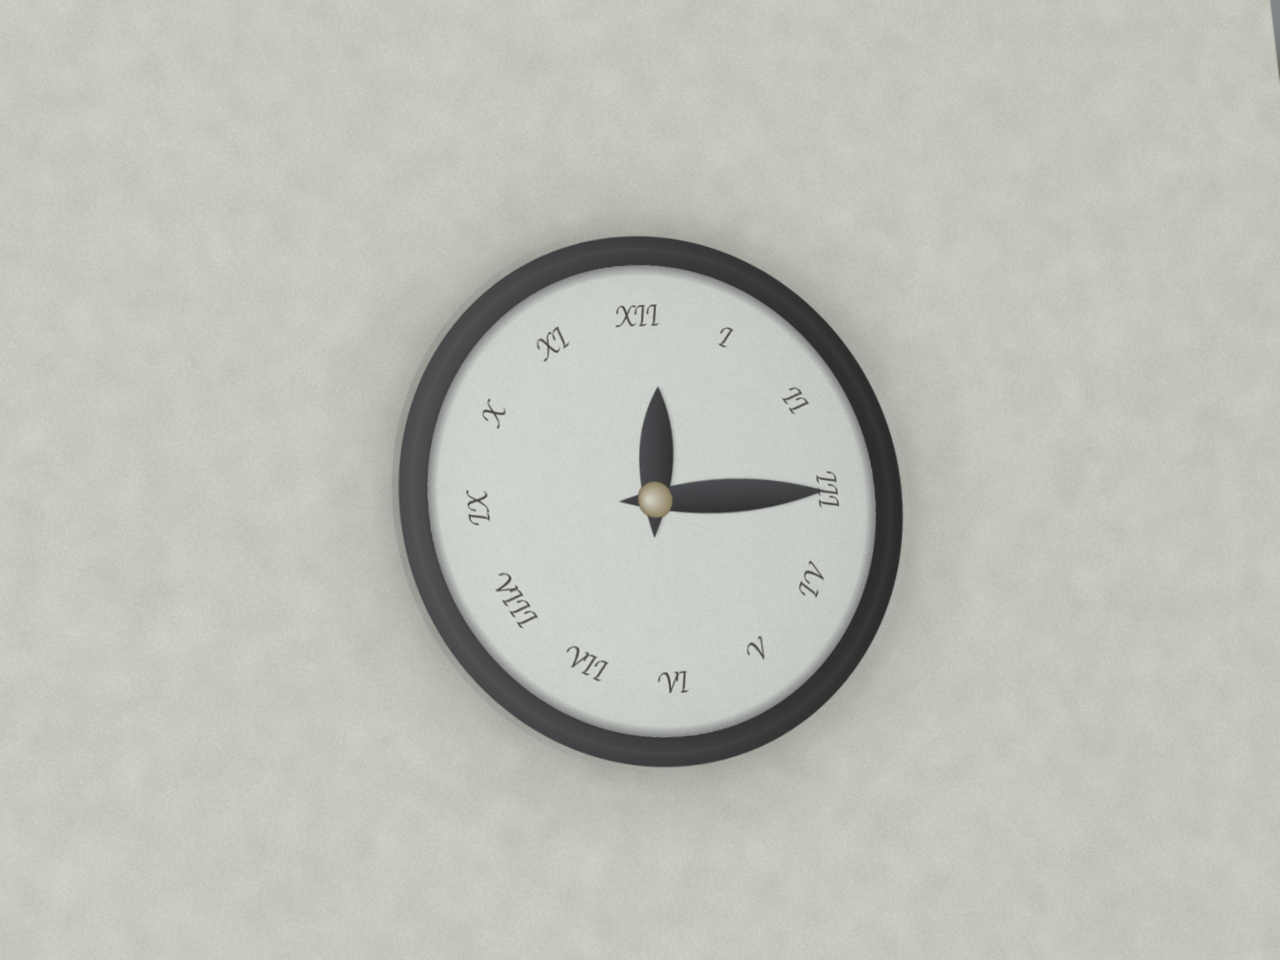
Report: {"hour": 12, "minute": 15}
